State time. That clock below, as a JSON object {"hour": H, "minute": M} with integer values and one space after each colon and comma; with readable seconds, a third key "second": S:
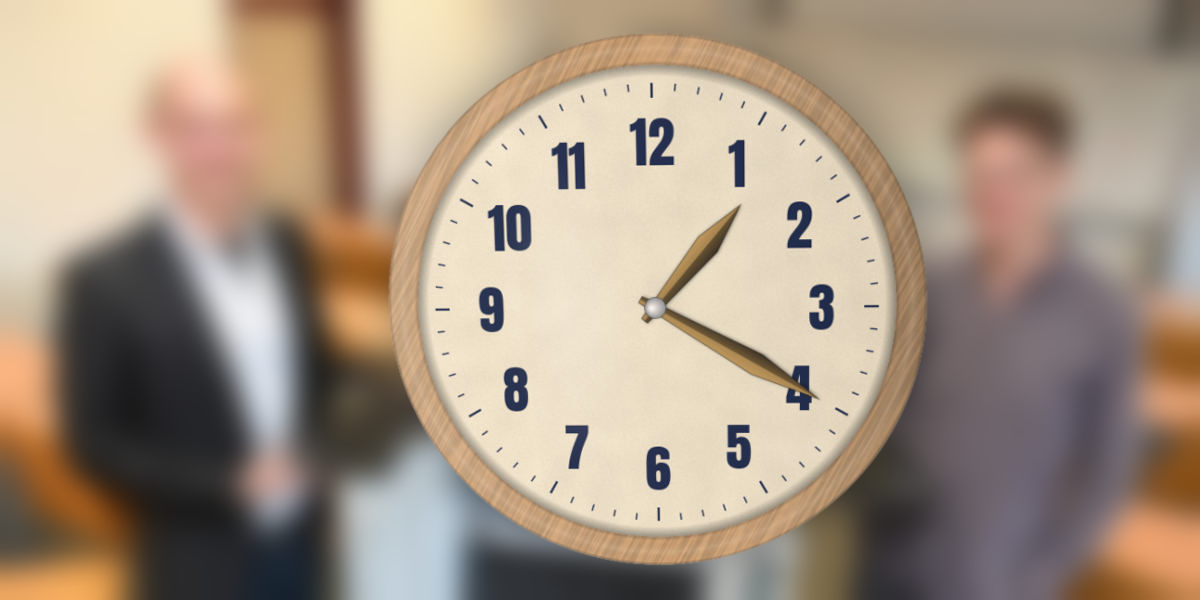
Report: {"hour": 1, "minute": 20}
